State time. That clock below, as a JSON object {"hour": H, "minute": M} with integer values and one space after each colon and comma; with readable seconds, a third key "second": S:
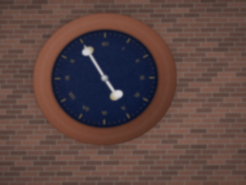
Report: {"hour": 4, "minute": 55}
